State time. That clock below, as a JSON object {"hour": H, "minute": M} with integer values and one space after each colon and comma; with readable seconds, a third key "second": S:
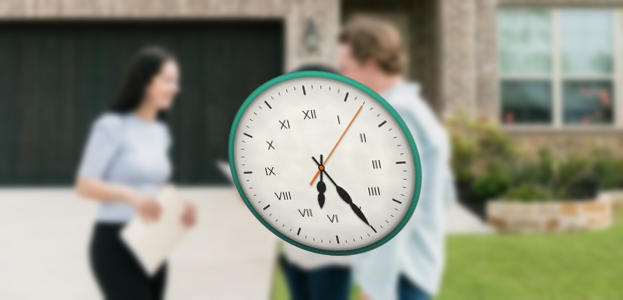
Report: {"hour": 6, "minute": 25, "second": 7}
